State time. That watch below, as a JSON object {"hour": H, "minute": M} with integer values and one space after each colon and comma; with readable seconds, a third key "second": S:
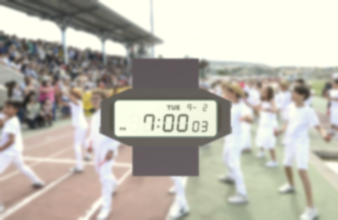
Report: {"hour": 7, "minute": 0, "second": 3}
